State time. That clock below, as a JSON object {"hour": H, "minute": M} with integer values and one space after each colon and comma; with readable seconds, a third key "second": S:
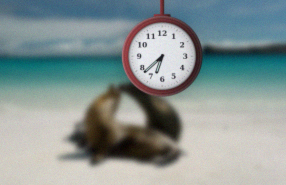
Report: {"hour": 6, "minute": 38}
